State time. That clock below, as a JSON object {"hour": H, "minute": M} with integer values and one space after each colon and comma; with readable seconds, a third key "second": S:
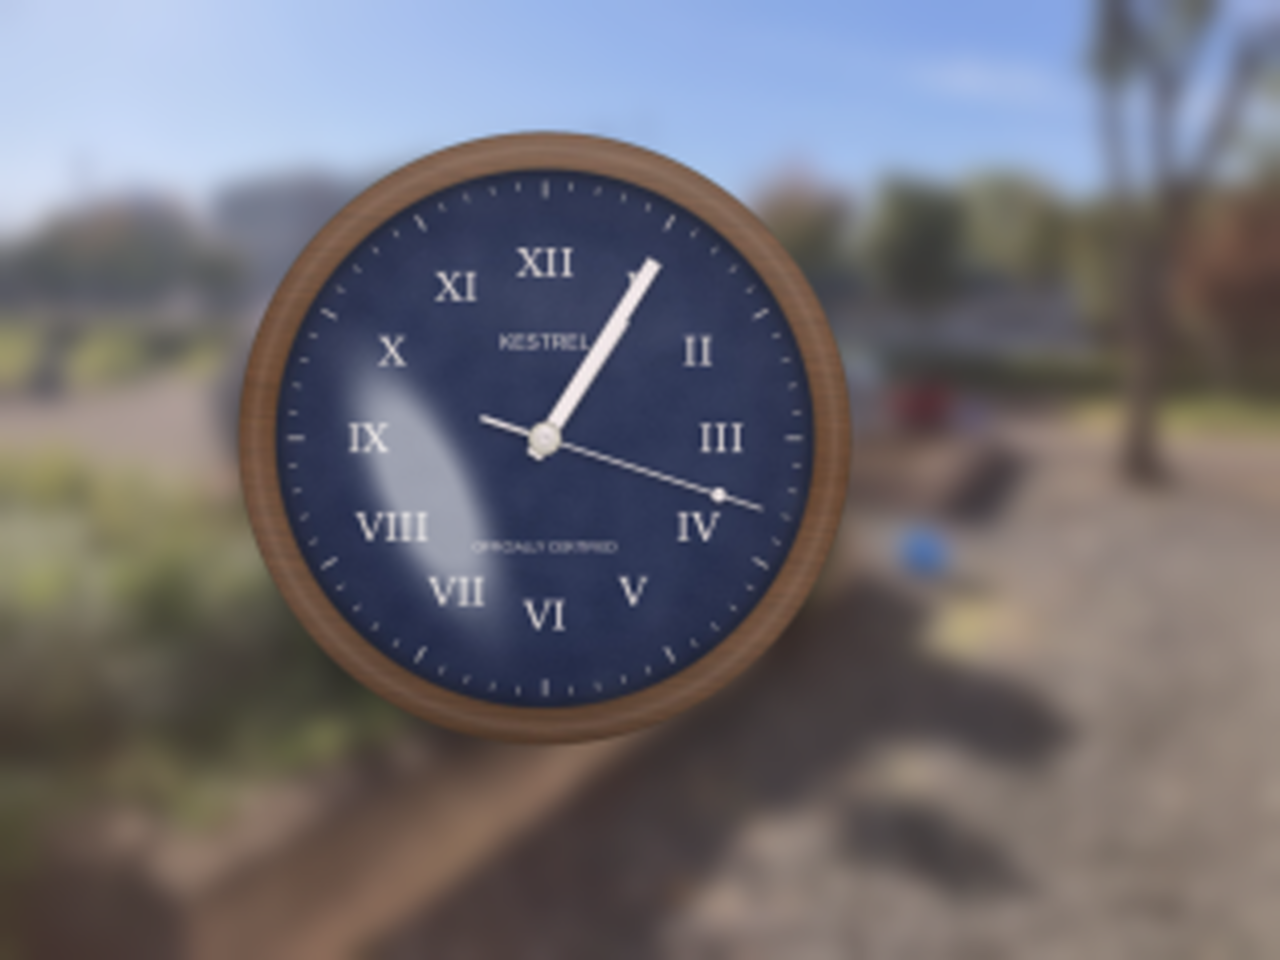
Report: {"hour": 1, "minute": 5, "second": 18}
